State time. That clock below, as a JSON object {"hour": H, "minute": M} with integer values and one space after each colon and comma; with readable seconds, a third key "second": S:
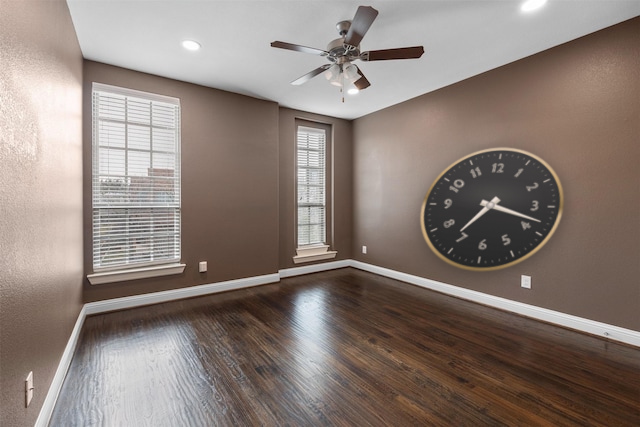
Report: {"hour": 7, "minute": 18}
